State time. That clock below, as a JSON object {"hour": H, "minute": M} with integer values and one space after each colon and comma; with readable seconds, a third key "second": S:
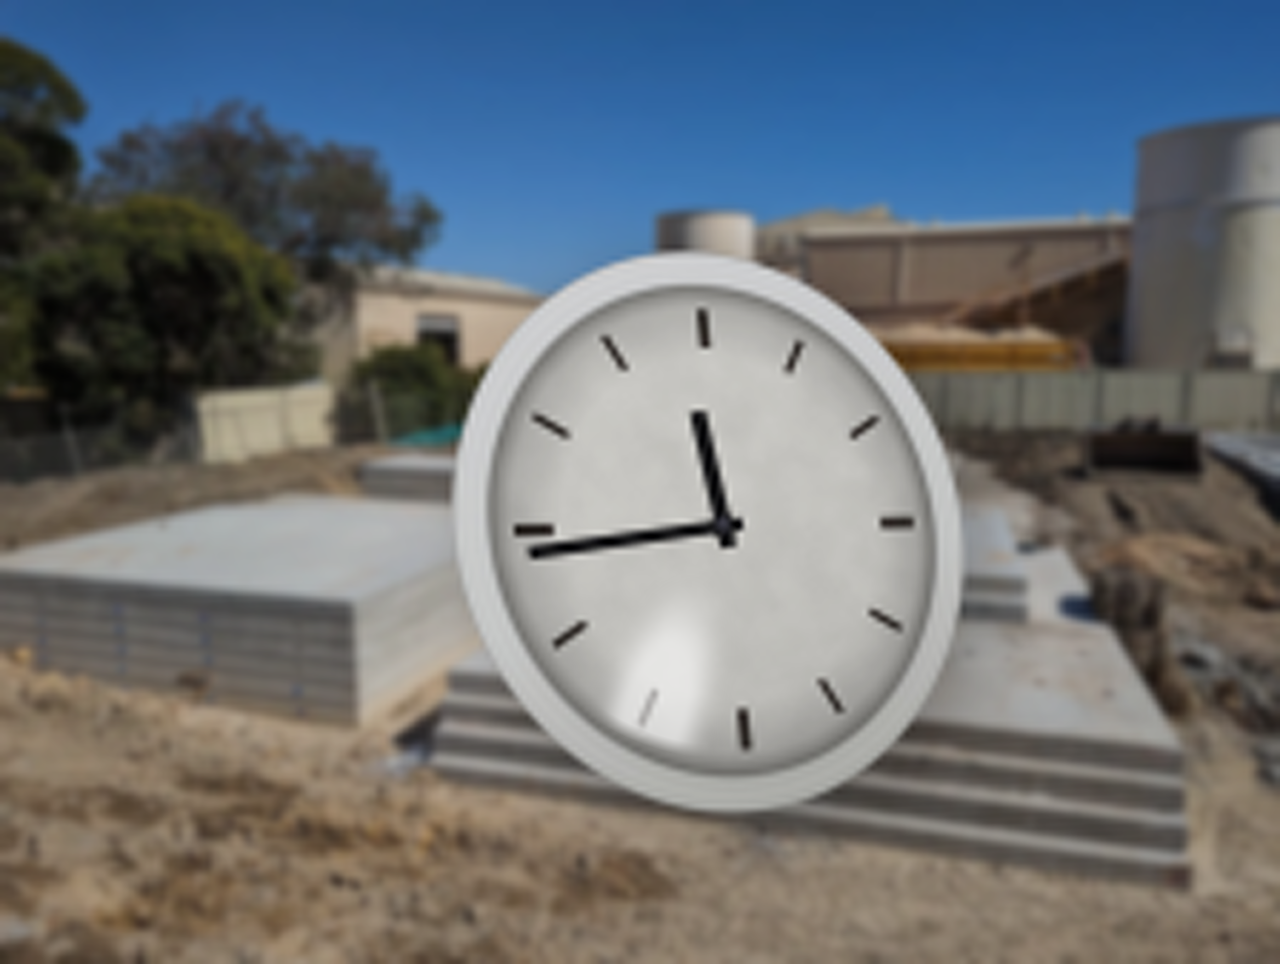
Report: {"hour": 11, "minute": 44}
